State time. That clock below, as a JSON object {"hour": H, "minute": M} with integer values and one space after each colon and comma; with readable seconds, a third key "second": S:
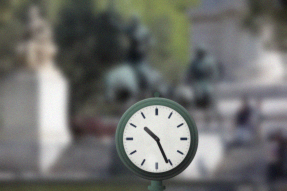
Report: {"hour": 10, "minute": 26}
